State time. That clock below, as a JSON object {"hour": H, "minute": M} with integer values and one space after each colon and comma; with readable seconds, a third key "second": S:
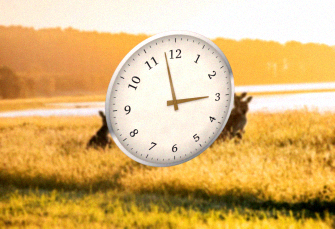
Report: {"hour": 2, "minute": 58}
